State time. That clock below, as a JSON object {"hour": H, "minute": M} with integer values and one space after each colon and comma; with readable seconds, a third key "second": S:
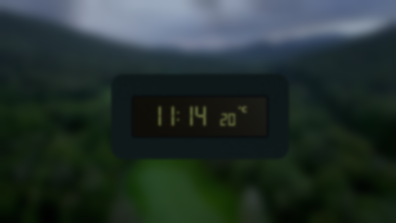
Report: {"hour": 11, "minute": 14}
